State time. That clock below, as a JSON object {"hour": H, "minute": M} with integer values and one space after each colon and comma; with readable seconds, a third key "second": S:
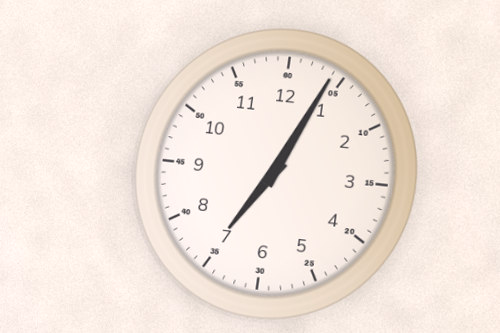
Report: {"hour": 7, "minute": 4}
